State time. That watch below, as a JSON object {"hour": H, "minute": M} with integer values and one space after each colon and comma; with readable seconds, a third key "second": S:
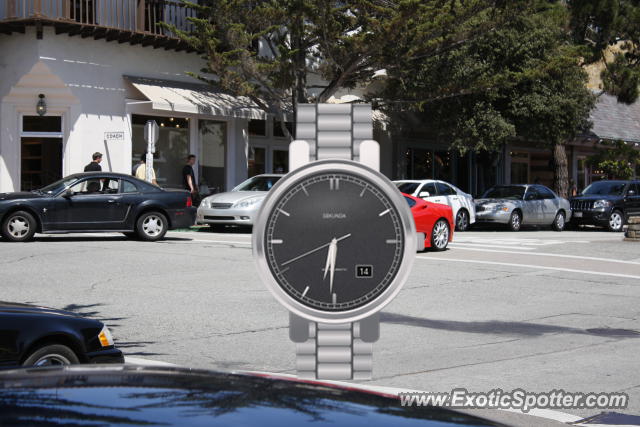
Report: {"hour": 6, "minute": 30, "second": 41}
